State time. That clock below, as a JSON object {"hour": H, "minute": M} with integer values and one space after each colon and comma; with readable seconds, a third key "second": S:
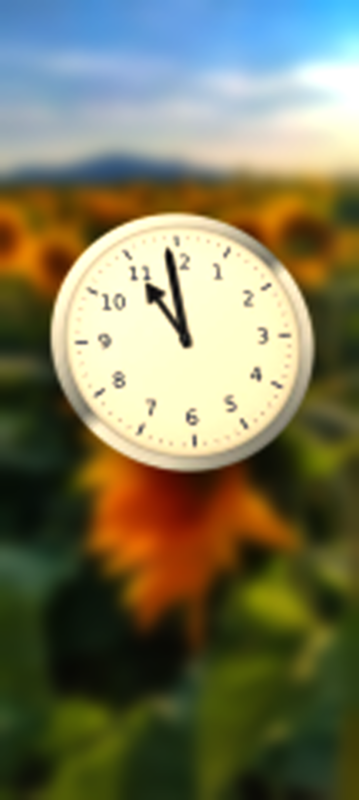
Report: {"hour": 10, "minute": 59}
